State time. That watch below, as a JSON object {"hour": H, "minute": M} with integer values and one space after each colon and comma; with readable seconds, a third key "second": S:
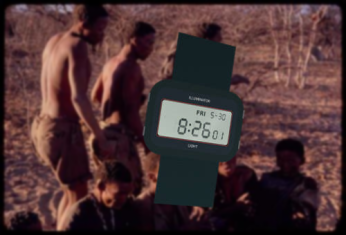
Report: {"hour": 8, "minute": 26, "second": 1}
